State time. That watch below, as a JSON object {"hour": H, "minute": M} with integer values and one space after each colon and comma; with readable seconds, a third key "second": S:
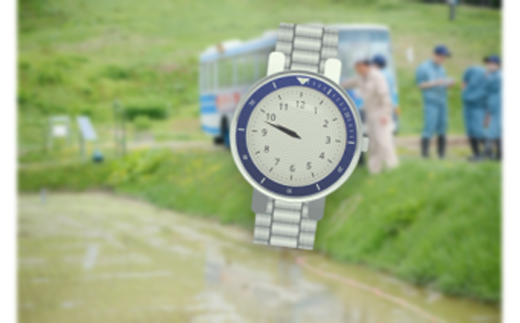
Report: {"hour": 9, "minute": 48}
